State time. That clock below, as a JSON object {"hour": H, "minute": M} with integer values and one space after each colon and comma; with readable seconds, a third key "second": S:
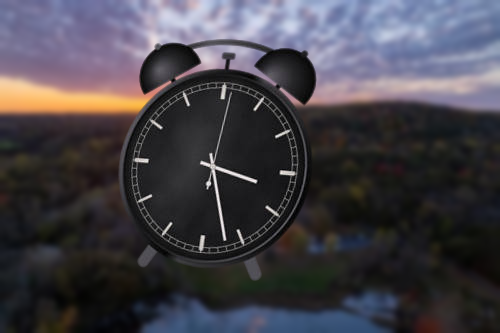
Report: {"hour": 3, "minute": 27, "second": 1}
